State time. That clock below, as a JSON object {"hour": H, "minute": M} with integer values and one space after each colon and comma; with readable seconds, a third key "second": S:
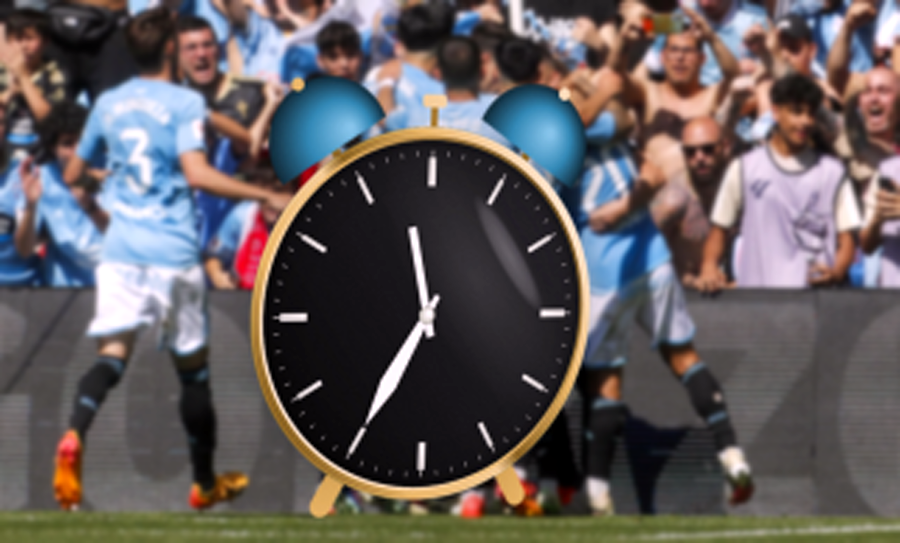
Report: {"hour": 11, "minute": 35}
